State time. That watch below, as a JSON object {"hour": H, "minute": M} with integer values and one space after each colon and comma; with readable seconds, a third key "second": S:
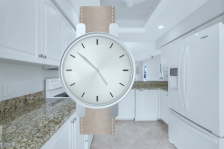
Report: {"hour": 4, "minute": 52}
